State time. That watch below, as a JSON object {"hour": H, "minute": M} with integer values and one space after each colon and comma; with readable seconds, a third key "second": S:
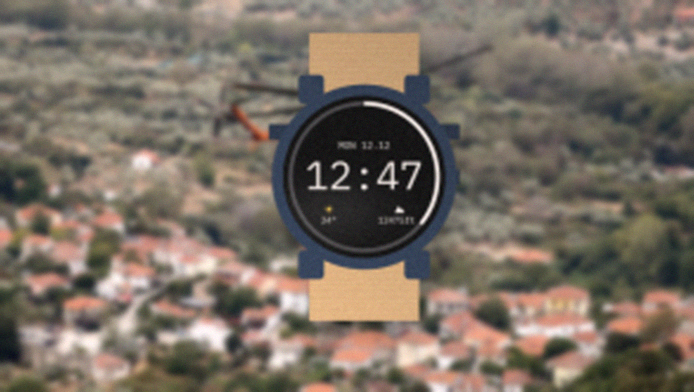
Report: {"hour": 12, "minute": 47}
